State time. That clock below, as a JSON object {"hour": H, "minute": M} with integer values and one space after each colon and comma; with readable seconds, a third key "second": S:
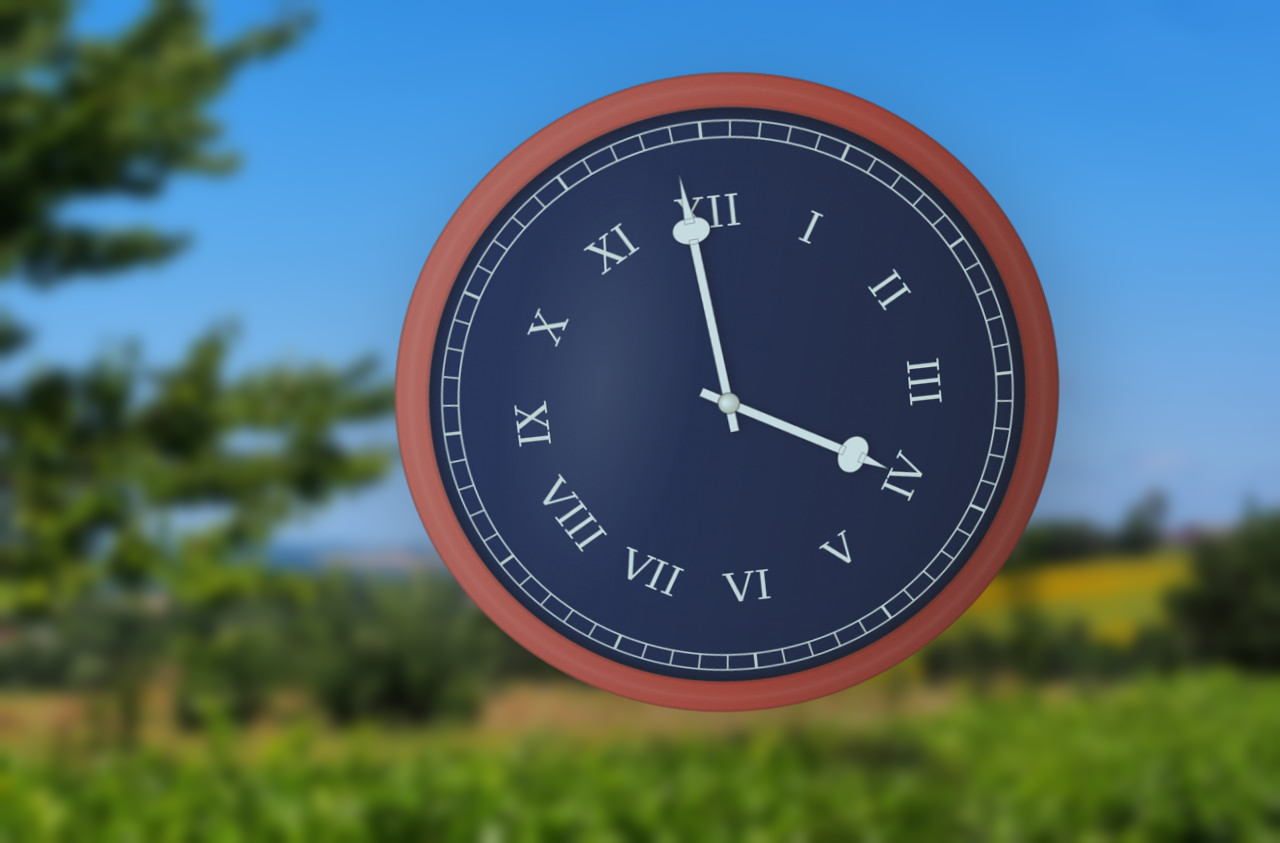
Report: {"hour": 3, "minute": 59}
